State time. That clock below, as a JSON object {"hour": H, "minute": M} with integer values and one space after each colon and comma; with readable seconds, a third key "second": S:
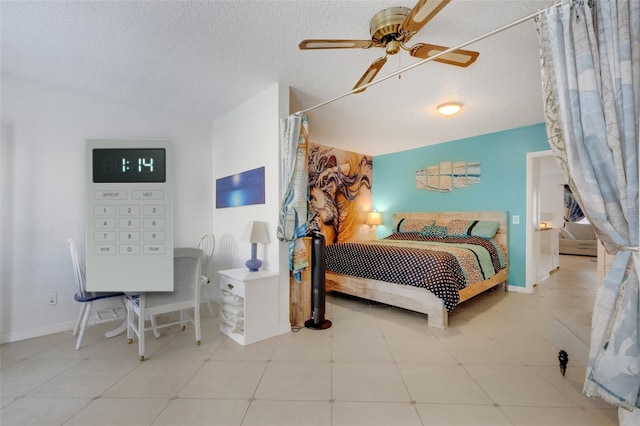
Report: {"hour": 1, "minute": 14}
